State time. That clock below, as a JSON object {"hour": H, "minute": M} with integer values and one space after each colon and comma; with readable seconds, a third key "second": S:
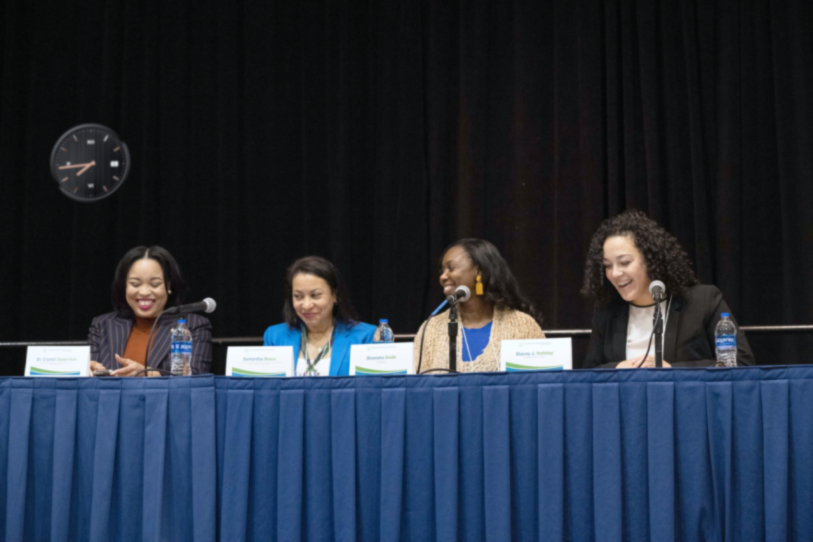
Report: {"hour": 7, "minute": 44}
